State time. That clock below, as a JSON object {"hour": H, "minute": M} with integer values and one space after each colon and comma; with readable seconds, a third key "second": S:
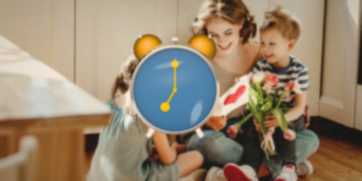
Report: {"hour": 7, "minute": 0}
